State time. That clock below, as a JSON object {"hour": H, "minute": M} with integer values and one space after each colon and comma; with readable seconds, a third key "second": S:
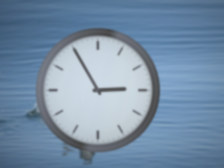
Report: {"hour": 2, "minute": 55}
